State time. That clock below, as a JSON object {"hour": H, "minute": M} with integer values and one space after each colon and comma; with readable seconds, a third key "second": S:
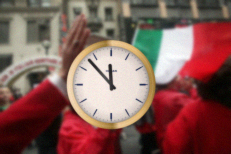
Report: {"hour": 11, "minute": 53}
